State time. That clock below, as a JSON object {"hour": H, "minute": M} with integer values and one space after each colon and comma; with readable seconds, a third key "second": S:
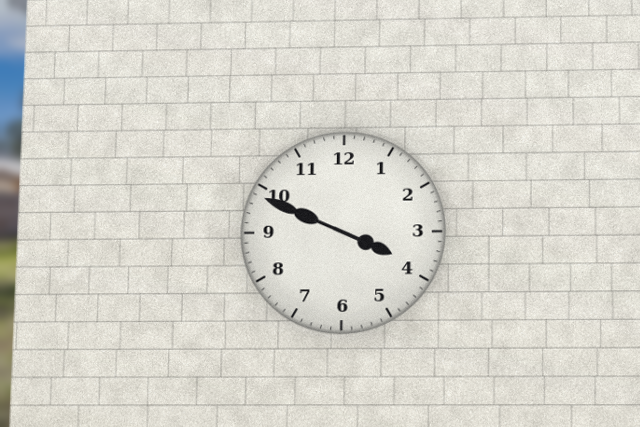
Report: {"hour": 3, "minute": 49}
